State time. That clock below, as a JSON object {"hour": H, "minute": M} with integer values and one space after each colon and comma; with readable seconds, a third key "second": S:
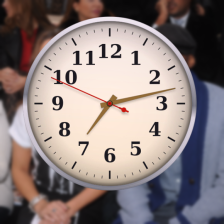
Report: {"hour": 7, "minute": 12, "second": 49}
